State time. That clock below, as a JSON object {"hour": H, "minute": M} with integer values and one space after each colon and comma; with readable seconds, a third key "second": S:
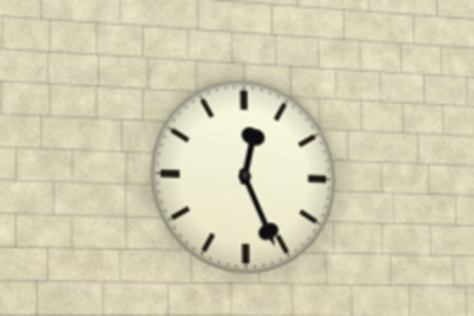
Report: {"hour": 12, "minute": 26}
